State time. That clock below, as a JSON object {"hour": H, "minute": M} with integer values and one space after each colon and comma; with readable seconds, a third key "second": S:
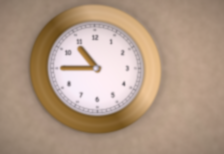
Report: {"hour": 10, "minute": 45}
